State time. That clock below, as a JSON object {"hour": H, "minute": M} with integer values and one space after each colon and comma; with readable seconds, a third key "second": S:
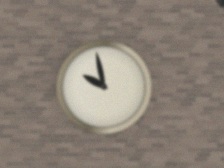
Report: {"hour": 9, "minute": 58}
